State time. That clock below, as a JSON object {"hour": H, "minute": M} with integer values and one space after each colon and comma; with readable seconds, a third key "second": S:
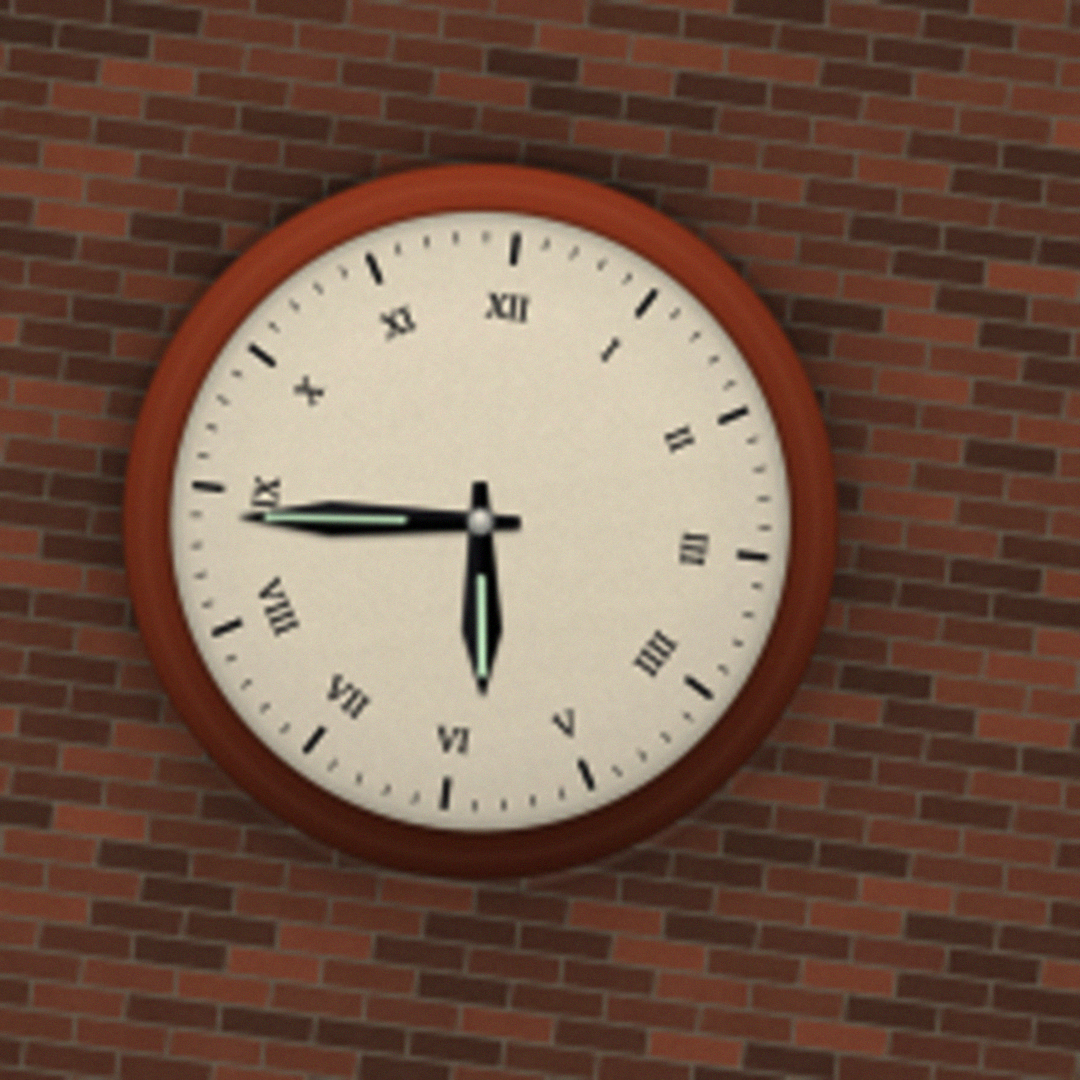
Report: {"hour": 5, "minute": 44}
